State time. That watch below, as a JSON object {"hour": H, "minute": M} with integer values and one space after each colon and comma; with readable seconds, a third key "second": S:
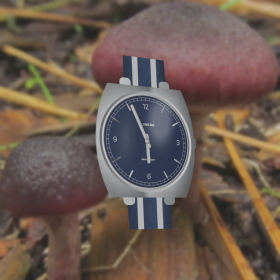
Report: {"hour": 5, "minute": 56}
